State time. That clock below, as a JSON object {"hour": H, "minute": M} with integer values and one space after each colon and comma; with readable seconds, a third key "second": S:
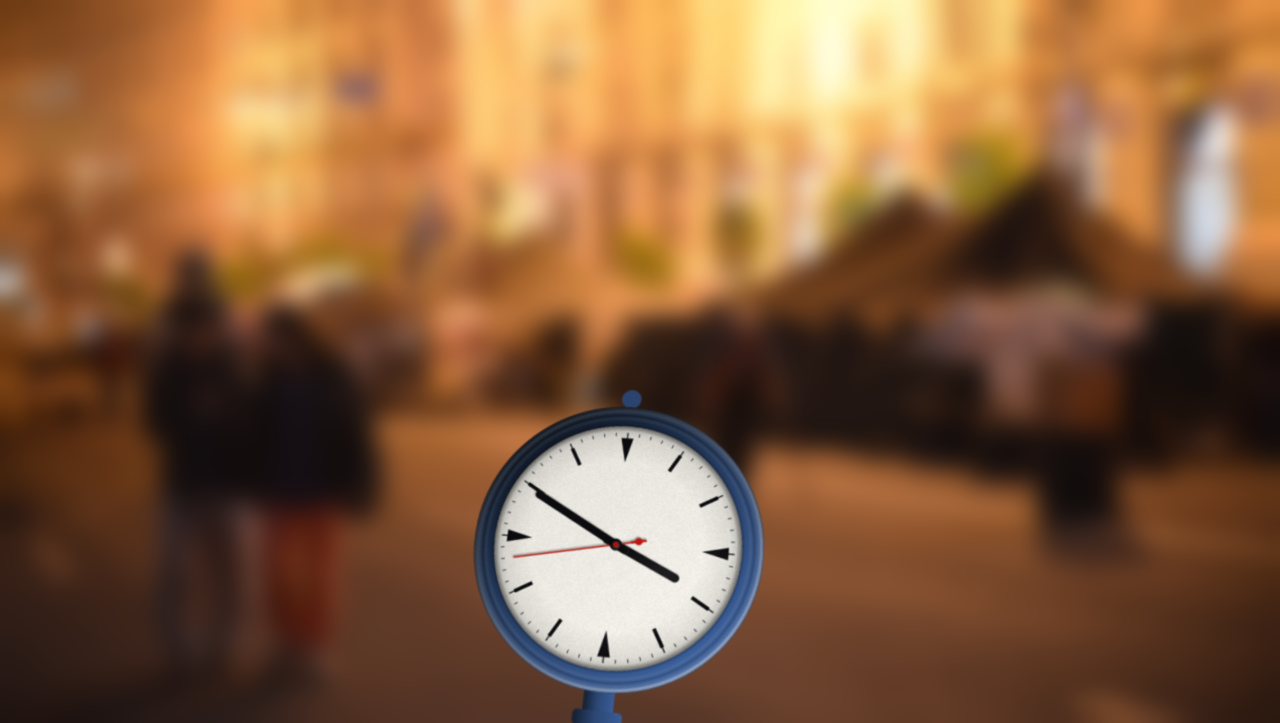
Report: {"hour": 3, "minute": 49, "second": 43}
